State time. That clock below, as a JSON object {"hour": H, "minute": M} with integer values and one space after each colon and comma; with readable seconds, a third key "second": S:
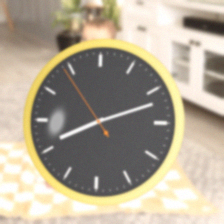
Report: {"hour": 8, "minute": 11, "second": 54}
